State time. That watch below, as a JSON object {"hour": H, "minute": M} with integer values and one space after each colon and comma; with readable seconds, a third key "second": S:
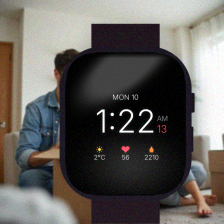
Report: {"hour": 1, "minute": 22, "second": 13}
